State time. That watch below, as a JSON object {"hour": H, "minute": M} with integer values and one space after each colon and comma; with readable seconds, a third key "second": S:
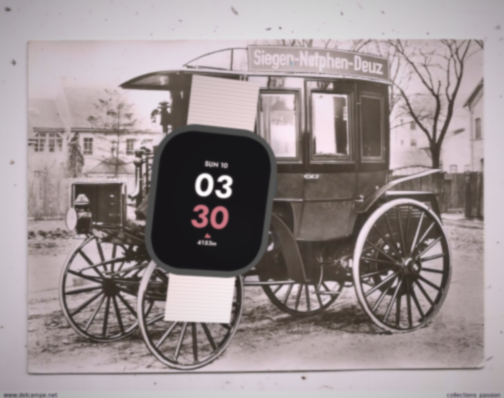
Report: {"hour": 3, "minute": 30}
